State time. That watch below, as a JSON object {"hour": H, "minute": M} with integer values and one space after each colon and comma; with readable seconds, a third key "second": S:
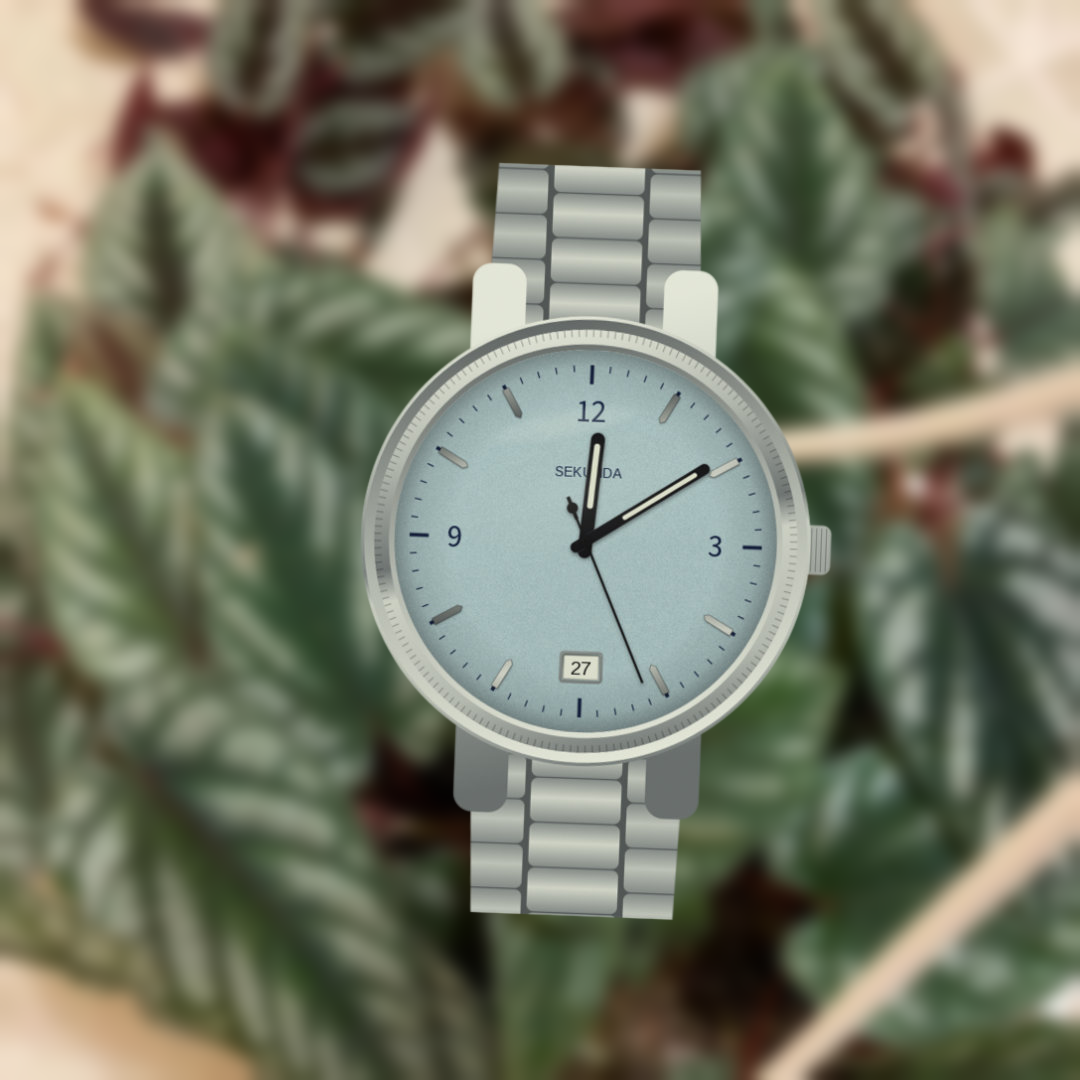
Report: {"hour": 12, "minute": 9, "second": 26}
